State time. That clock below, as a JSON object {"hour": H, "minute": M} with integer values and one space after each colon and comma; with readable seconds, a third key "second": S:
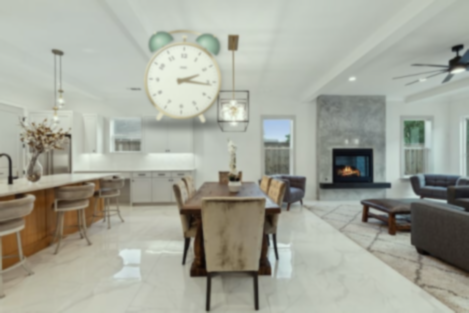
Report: {"hour": 2, "minute": 16}
